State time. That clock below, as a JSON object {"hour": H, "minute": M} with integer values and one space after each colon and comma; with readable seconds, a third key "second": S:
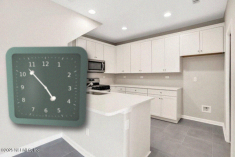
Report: {"hour": 4, "minute": 53}
